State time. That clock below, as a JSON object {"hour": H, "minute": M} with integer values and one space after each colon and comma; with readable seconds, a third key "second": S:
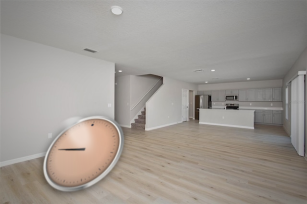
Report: {"hour": 8, "minute": 44}
